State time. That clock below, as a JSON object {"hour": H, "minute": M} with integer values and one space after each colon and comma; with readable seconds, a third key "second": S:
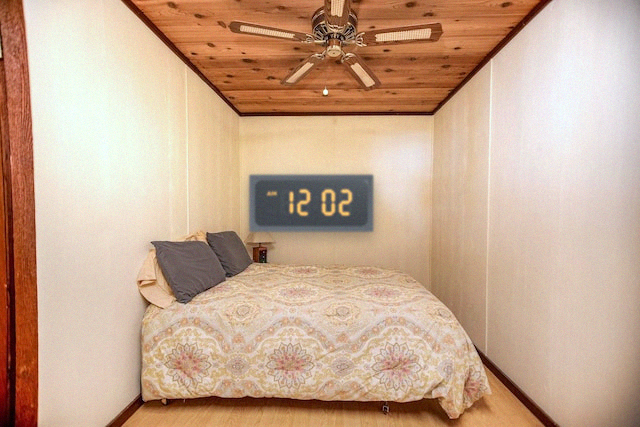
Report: {"hour": 12, "minute": 2}
